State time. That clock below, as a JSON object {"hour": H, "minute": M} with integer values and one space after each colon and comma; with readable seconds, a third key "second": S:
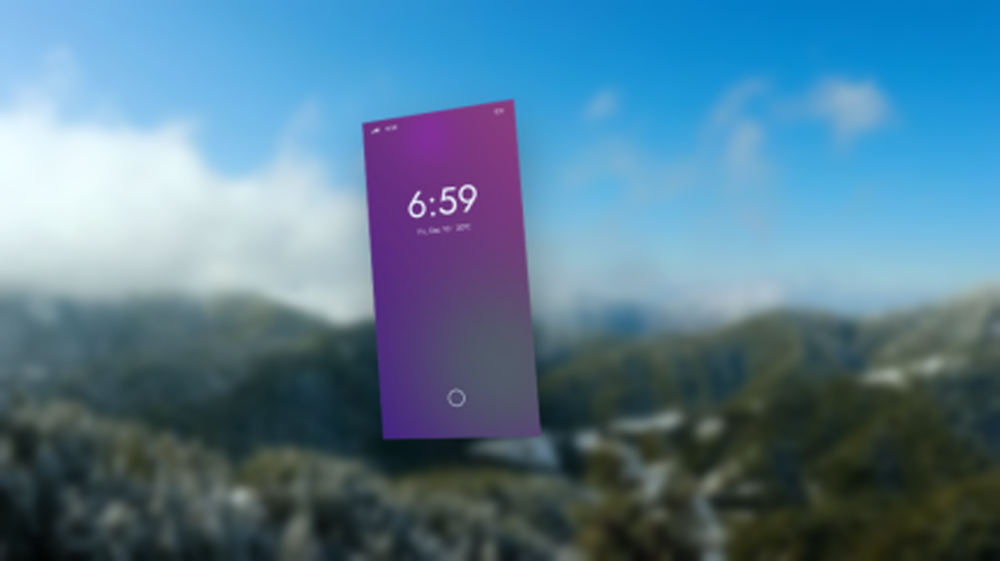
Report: {"hour": 6, "minute": 59}
